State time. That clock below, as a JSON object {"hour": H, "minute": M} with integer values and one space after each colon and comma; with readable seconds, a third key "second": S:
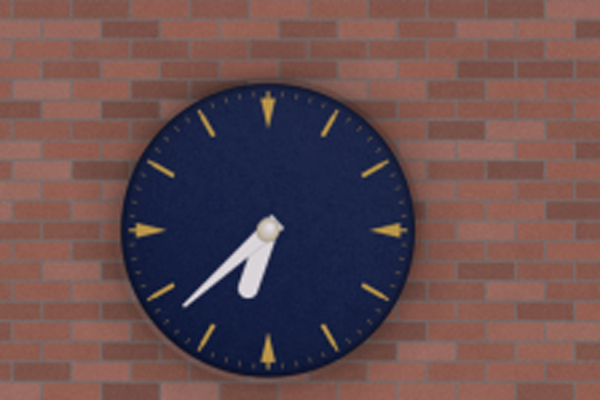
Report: {"hour": 6, "minute": 38}
